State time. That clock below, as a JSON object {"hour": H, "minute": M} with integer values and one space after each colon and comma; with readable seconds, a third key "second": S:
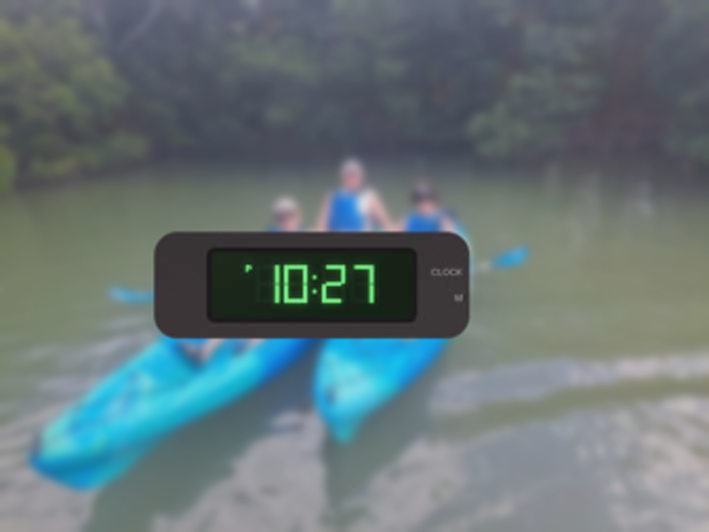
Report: {"hour": 10, "minute": 27}
